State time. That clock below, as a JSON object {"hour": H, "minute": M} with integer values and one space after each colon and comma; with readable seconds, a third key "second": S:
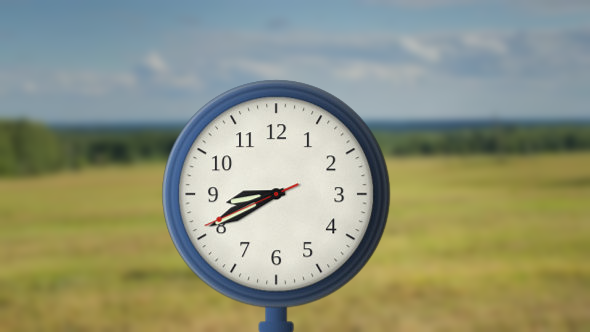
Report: {"hour": 8, "minute": 40, "second": 41}
